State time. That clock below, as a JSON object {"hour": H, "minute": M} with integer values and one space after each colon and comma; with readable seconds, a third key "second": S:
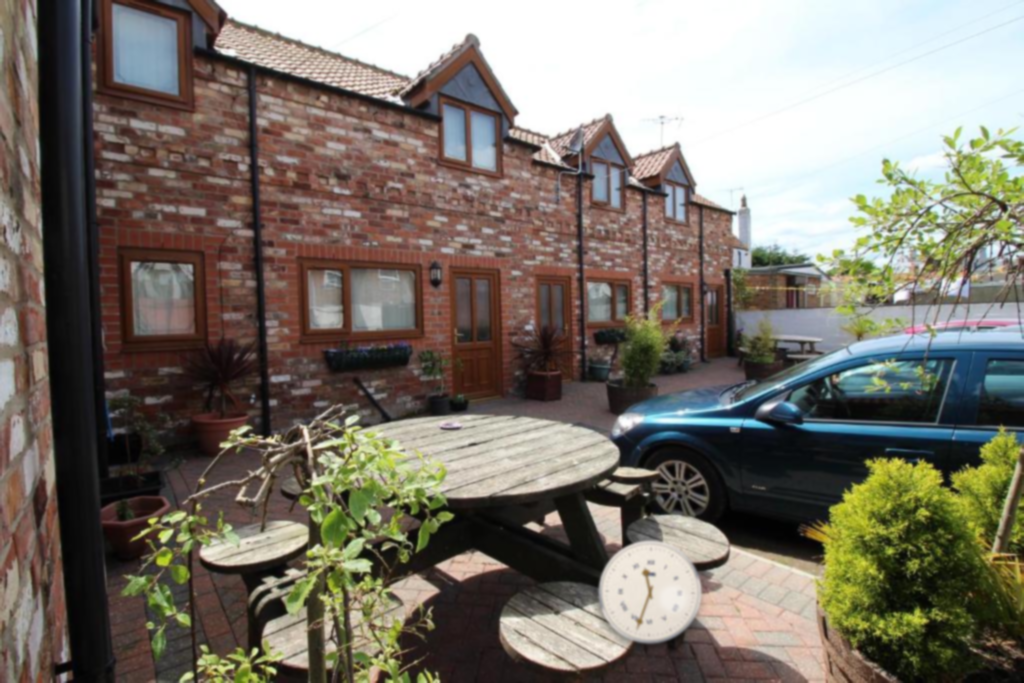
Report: {"hour": 11, "minute": 33}
